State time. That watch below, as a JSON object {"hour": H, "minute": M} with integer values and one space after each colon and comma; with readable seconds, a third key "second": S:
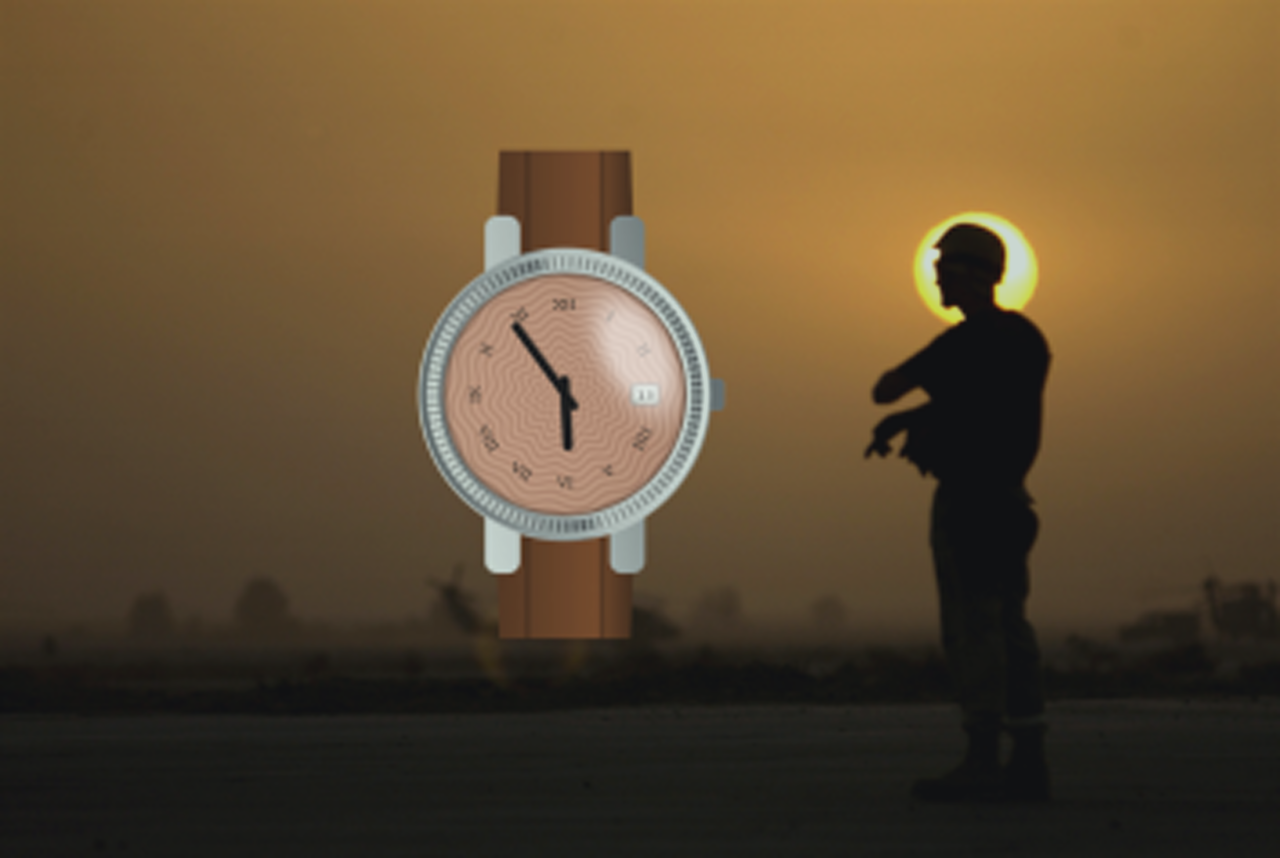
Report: {"hour": 5, "minute": 54}
